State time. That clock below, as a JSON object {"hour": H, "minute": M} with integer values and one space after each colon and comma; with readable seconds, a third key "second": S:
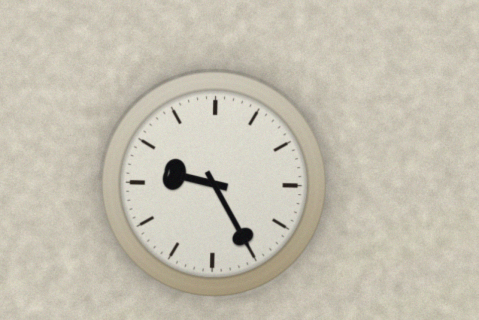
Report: {"hour": 9, "minute": 25}
